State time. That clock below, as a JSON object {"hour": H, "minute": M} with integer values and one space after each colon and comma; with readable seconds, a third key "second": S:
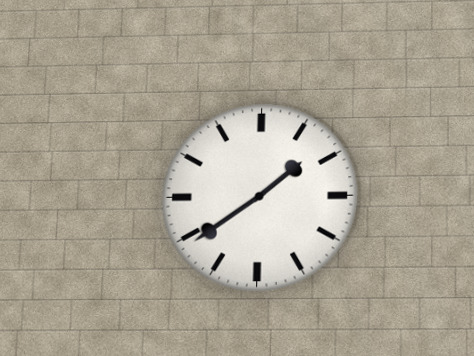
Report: {"hour": 1, "minute": 39}
